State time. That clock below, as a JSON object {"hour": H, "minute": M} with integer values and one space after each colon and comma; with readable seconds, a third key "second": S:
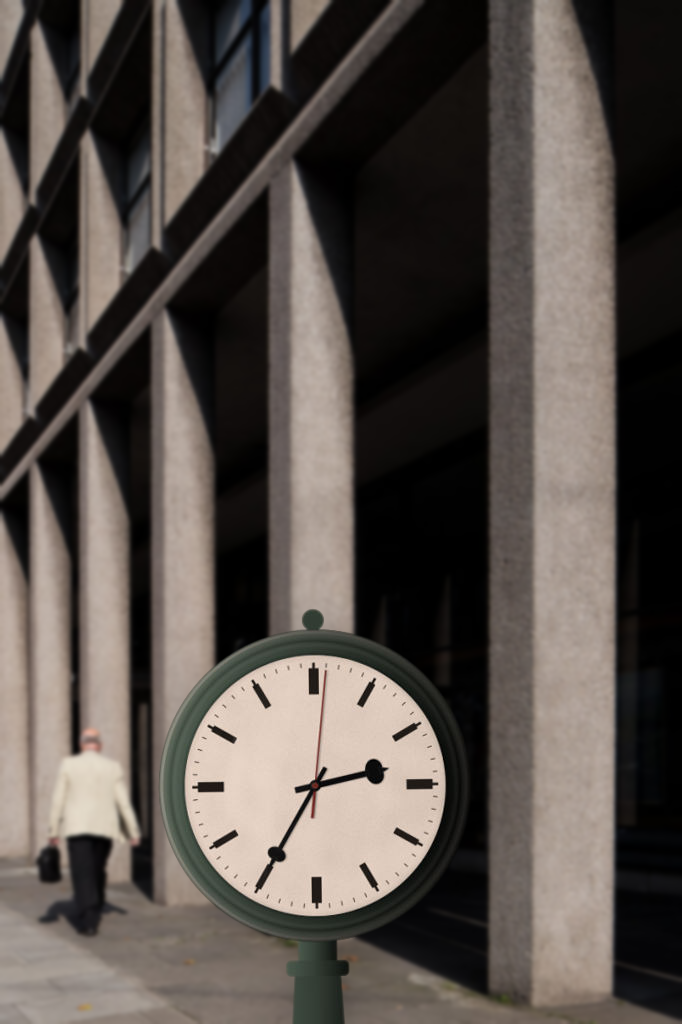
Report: {"hour": 2, "minute": 35, "second": 1}
